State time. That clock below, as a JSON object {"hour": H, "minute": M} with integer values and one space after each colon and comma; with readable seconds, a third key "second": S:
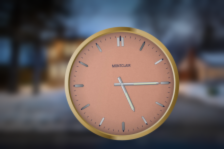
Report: {"hour": 5, "minute": 15}
